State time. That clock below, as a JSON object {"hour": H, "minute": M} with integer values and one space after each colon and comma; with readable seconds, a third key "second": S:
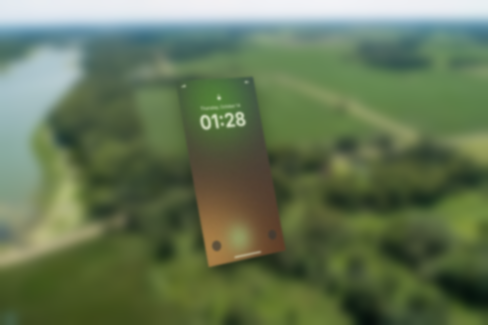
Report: {"hour": 1, "minute": 28}
